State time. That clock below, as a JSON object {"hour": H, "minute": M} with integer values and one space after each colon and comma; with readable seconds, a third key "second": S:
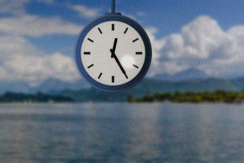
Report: {"hour": 12, "minute": 25}
